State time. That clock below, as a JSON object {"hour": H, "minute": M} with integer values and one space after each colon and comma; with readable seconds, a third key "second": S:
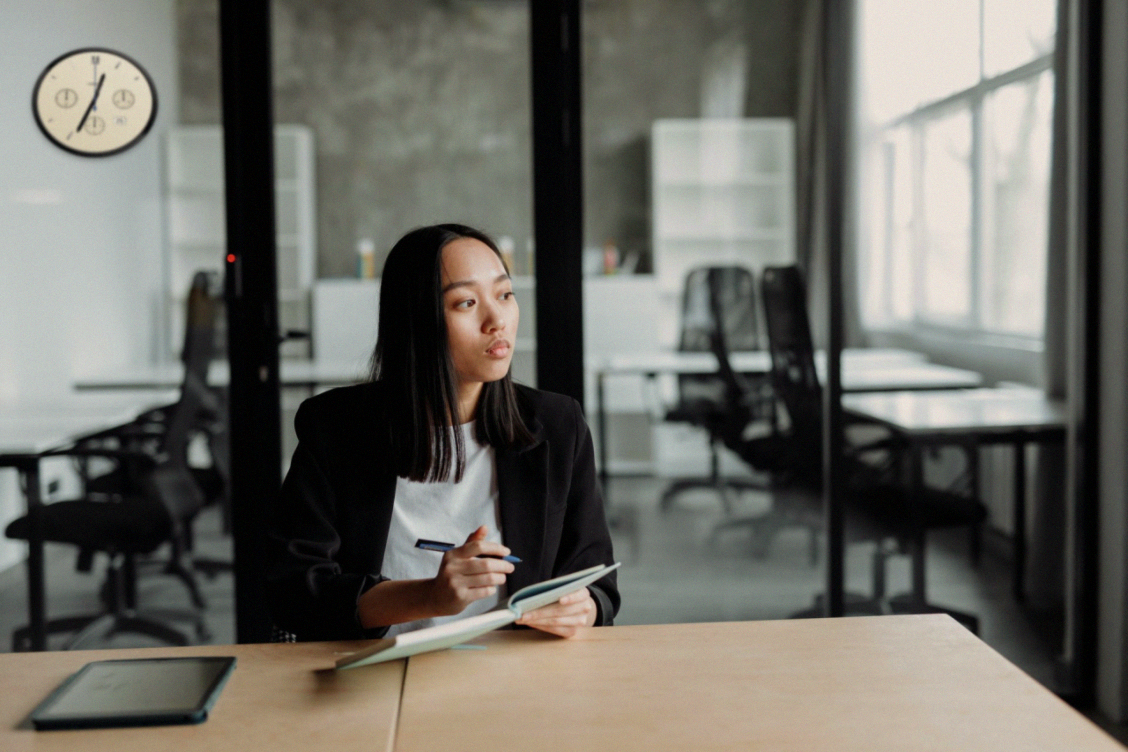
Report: {"hour": 12, "minute": 34}
